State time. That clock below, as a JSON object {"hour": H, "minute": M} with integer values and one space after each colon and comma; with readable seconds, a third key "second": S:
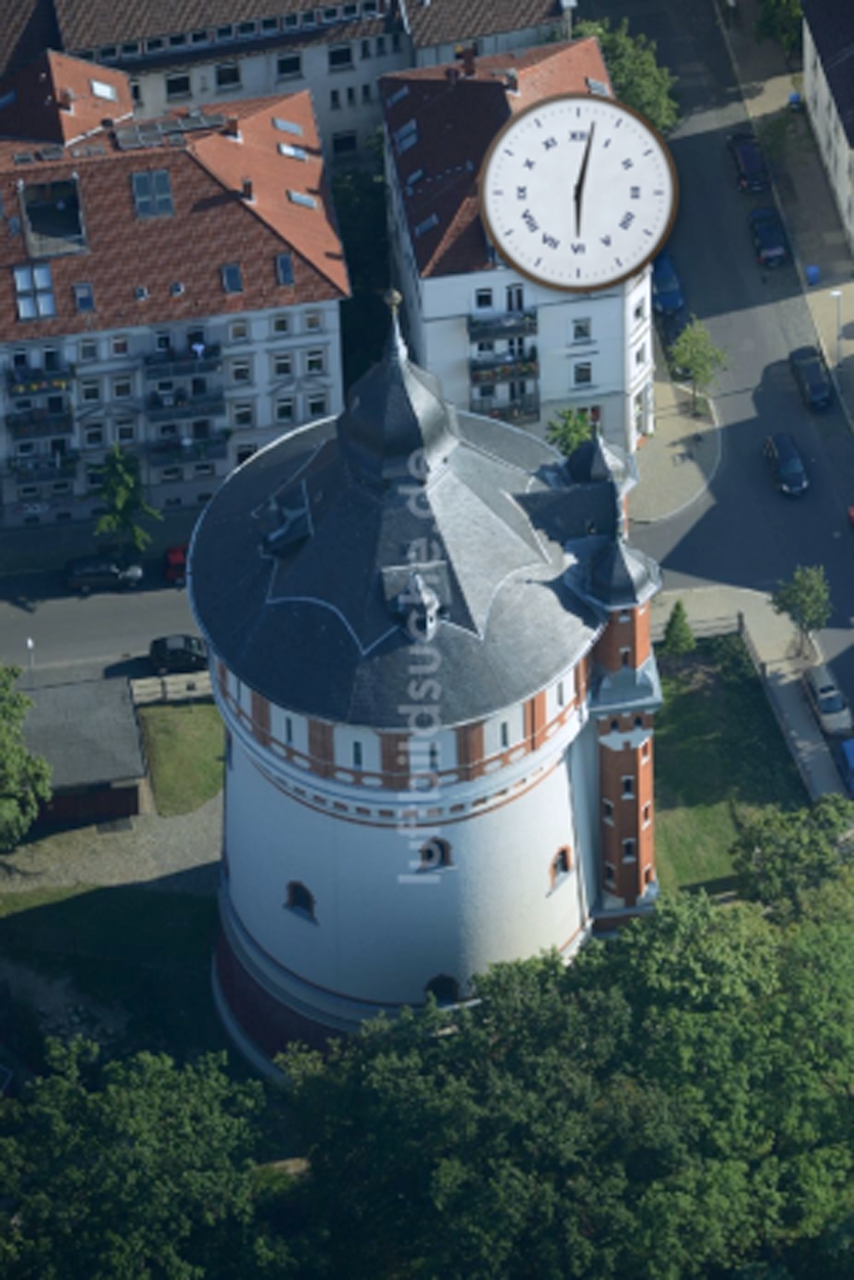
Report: {"hour": 6, "minute": 2}
